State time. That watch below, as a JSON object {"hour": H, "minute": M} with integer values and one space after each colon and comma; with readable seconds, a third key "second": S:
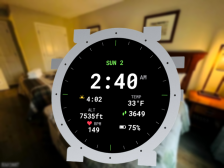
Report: {"hour": 2, "minute": 40}
